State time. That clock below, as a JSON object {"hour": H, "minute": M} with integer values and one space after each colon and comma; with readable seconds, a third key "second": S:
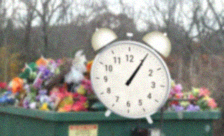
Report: {"hour": 1, "minute": 5}
